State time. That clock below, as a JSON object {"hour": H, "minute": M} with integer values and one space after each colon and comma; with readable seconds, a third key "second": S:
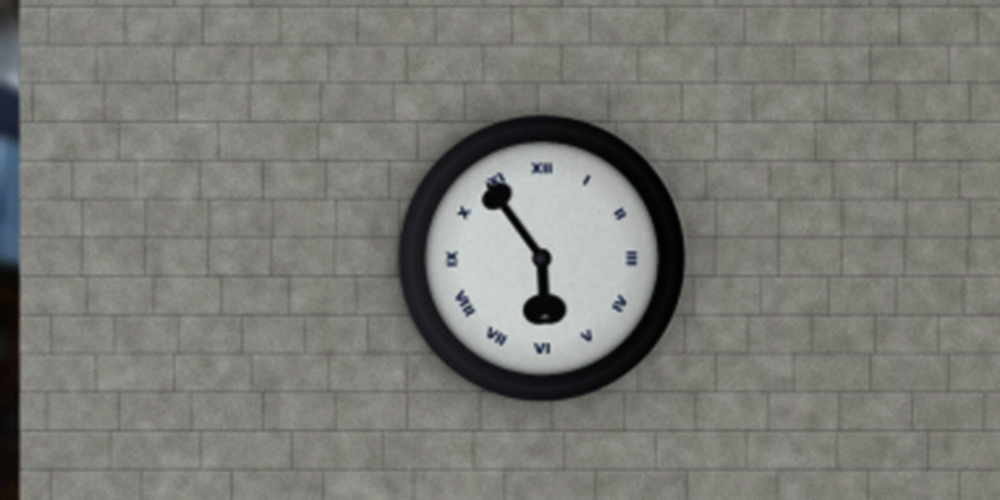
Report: {"hour": 5, "minute": 54}
